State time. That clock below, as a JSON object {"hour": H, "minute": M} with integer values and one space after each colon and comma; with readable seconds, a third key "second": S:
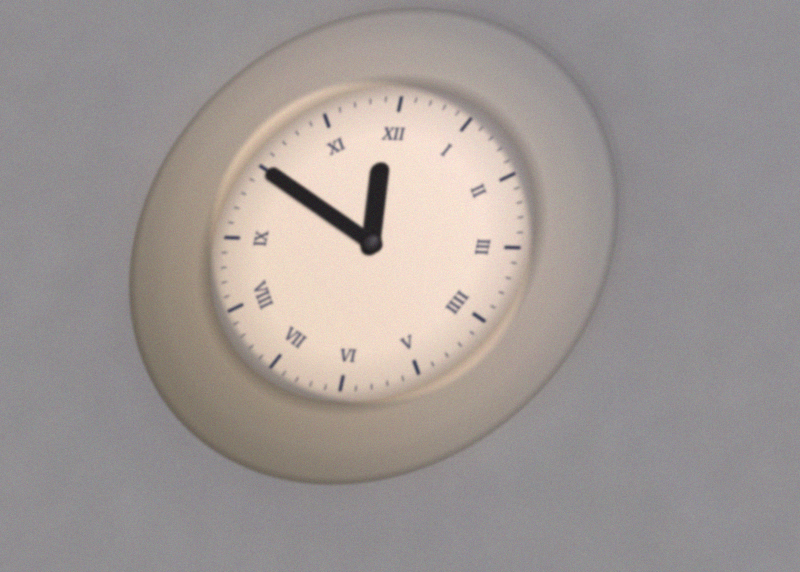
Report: {"hour": 11, "minute": 50}
